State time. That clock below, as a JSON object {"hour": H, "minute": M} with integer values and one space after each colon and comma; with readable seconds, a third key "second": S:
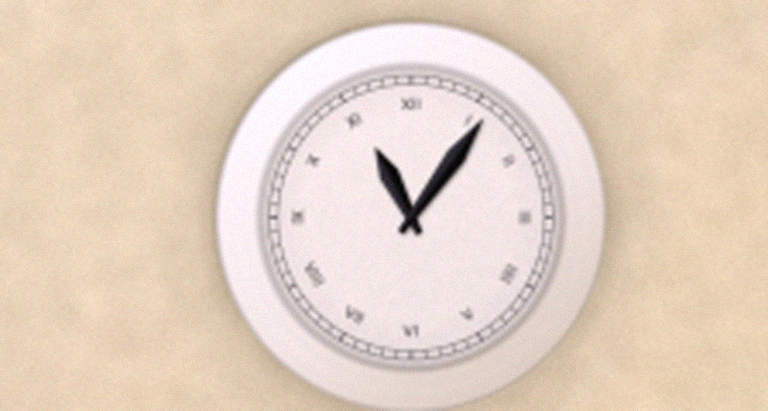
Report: {"hour": 11, "minute": 6}
